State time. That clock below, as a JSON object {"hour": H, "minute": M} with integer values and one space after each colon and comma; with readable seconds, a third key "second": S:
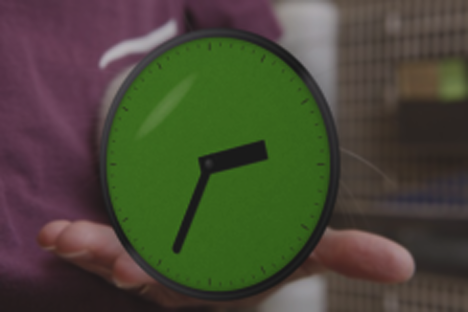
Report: {"hour": 2, "minute": 34}
